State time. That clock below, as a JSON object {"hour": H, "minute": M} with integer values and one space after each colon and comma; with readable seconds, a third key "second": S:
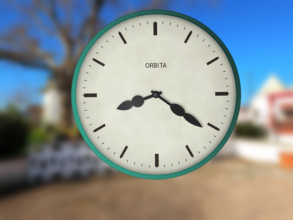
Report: {"hour": 8, "minute": 21}
